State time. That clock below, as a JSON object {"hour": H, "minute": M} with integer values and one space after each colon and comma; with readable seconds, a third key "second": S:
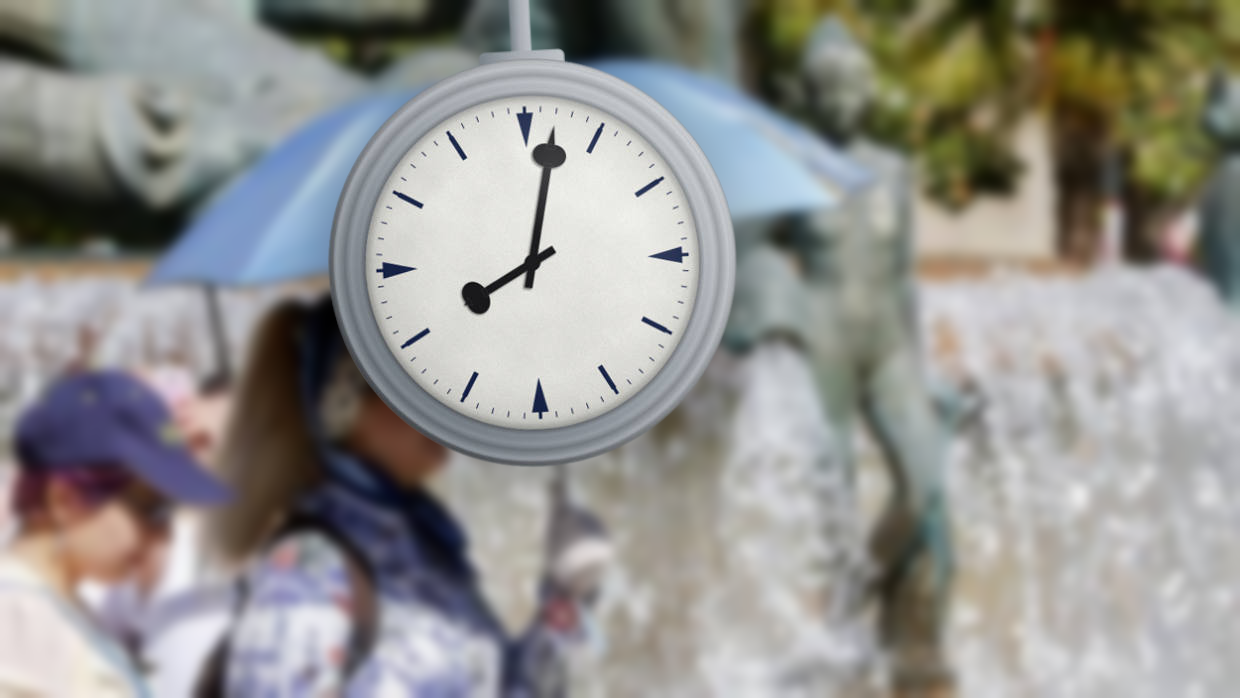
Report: {"hour": 8, "minute": 2}
